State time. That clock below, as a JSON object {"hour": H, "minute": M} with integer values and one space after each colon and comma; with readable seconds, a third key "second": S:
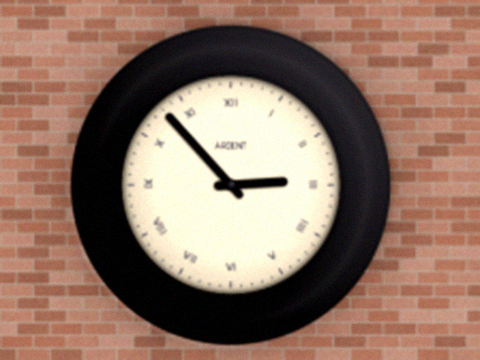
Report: {"hour": 2, "minute": 53}
